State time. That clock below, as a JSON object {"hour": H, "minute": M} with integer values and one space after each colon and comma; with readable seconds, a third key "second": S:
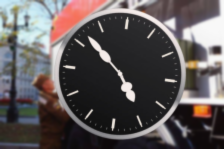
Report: {"hour": 4, "minute": 52}
